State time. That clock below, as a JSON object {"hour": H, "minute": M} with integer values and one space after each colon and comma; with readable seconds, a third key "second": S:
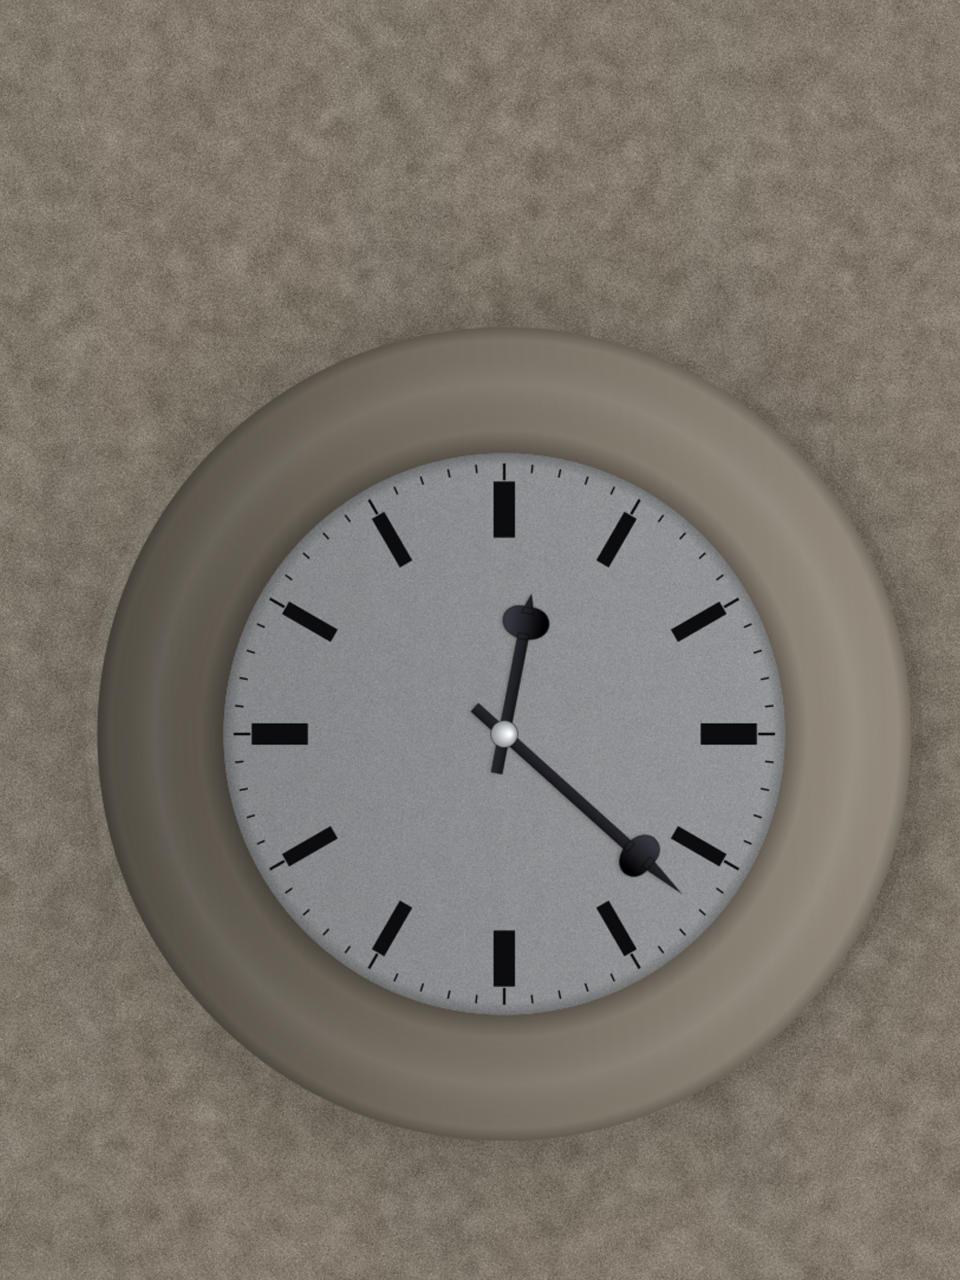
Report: {"hour": 12, "minute": 22}
